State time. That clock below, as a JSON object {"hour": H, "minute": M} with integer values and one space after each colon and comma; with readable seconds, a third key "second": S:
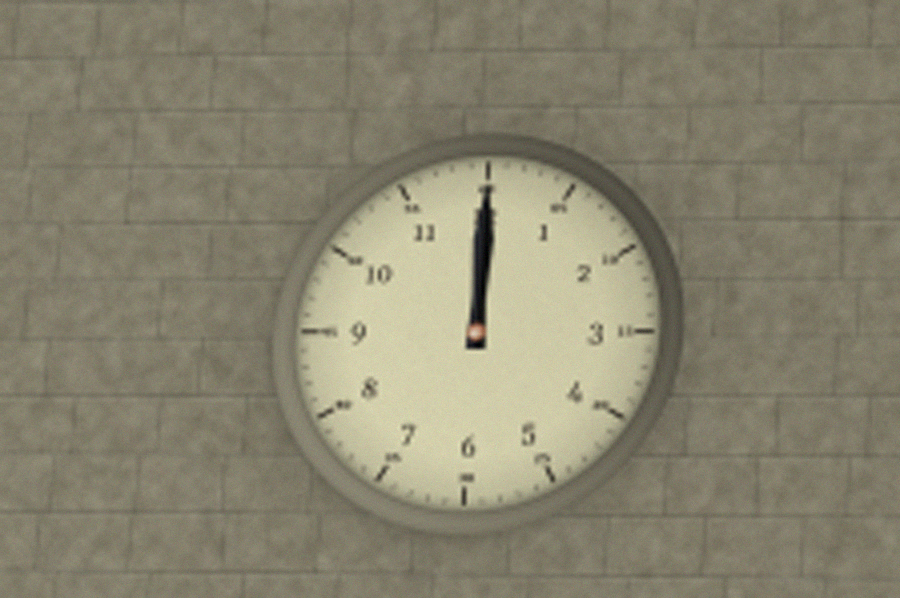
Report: {"hour": 12, "minute": 0}
